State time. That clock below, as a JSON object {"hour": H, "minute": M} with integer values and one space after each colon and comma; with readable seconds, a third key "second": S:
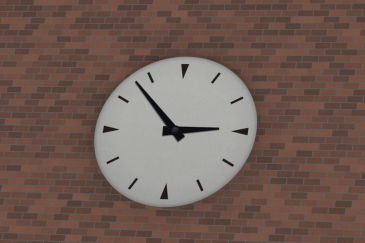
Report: {"hour": 2, "minute": 53}
